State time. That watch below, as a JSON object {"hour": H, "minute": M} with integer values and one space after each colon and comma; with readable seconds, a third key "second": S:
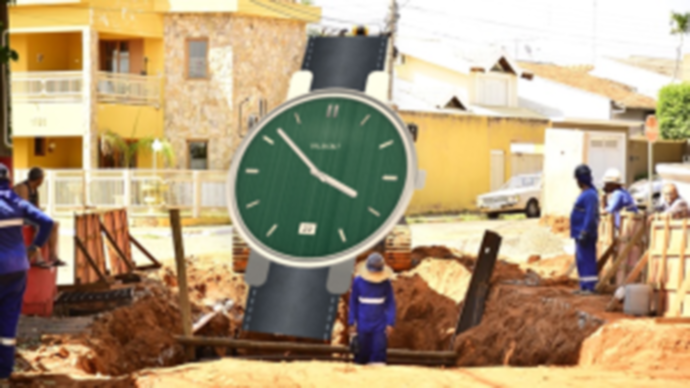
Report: {"hour": 3, "minute": 52}
